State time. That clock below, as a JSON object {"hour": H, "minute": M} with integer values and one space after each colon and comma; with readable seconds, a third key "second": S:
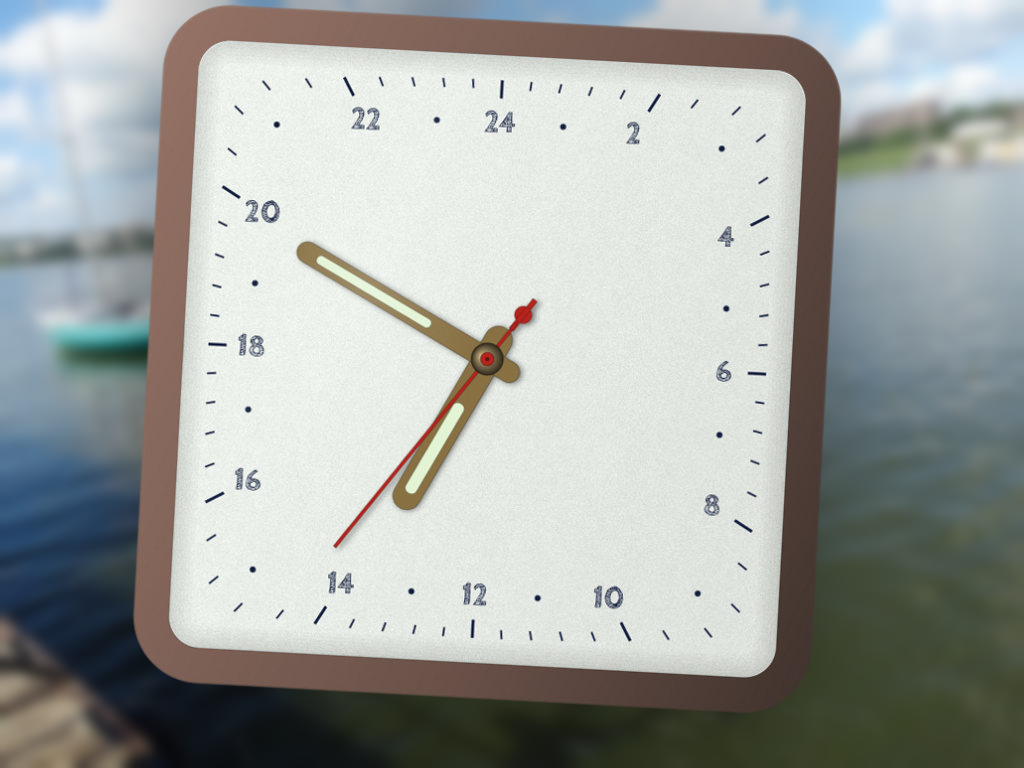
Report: {"hour": 13, "minute": 49, "second": 36}
